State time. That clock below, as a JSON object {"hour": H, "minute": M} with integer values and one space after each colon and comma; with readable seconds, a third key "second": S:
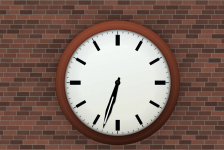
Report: {"hour": 6, "minute": 33}
